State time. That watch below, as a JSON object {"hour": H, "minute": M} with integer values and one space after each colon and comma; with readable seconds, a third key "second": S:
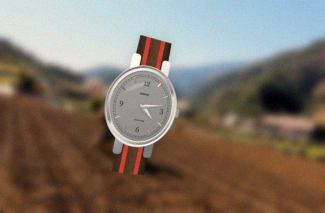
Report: {"hour": 4, "minute": 13}
